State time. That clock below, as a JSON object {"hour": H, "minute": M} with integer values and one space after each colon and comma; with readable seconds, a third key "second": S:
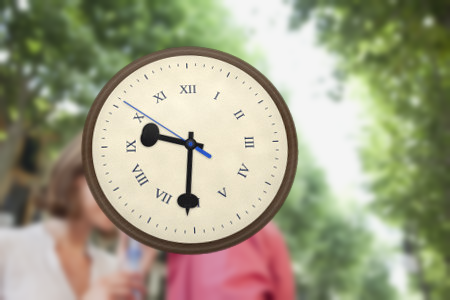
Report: {"hour": 9, "minute": 30, "second": 51}
